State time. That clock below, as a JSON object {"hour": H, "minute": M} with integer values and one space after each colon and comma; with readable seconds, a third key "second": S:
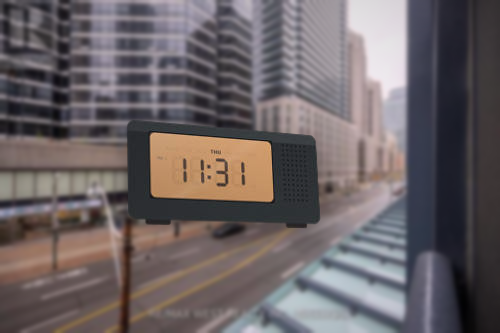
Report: {"hour": 11, "minute": 31}
